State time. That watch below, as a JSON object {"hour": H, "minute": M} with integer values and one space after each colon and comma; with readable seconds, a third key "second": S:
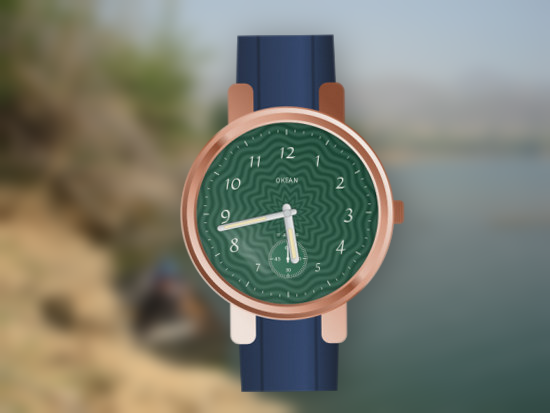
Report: {"hour": 5, "minute": 43}
